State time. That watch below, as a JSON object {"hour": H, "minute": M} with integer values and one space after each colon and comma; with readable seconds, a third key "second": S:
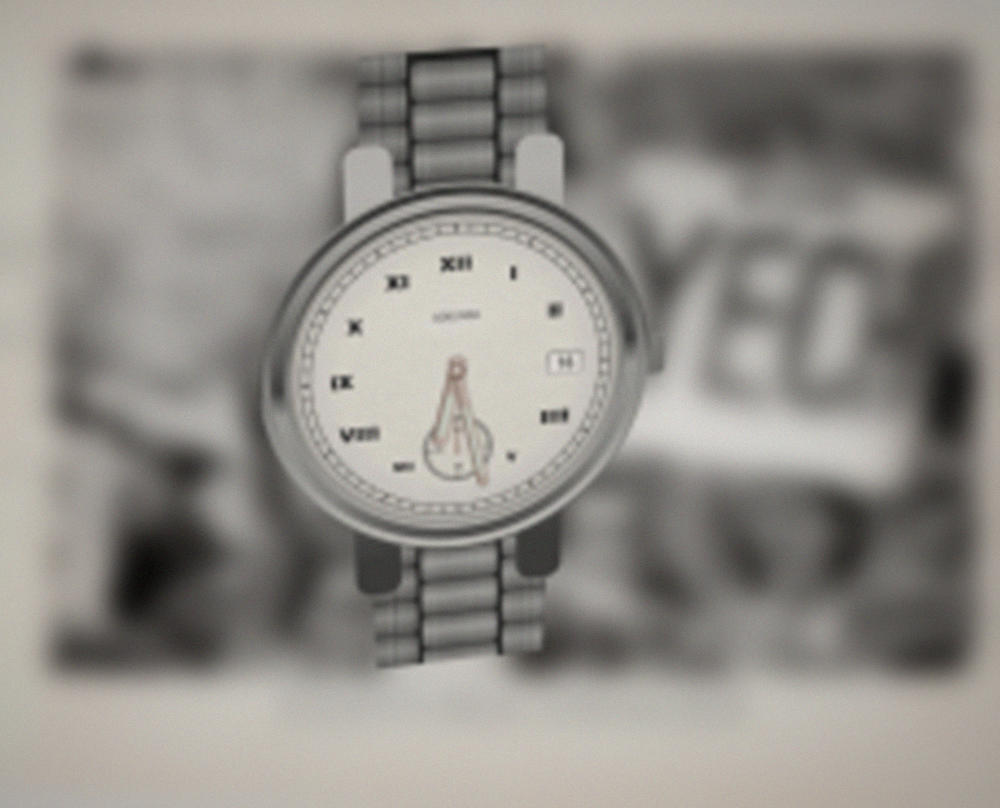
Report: {"hour": 6, "minute": 28}
